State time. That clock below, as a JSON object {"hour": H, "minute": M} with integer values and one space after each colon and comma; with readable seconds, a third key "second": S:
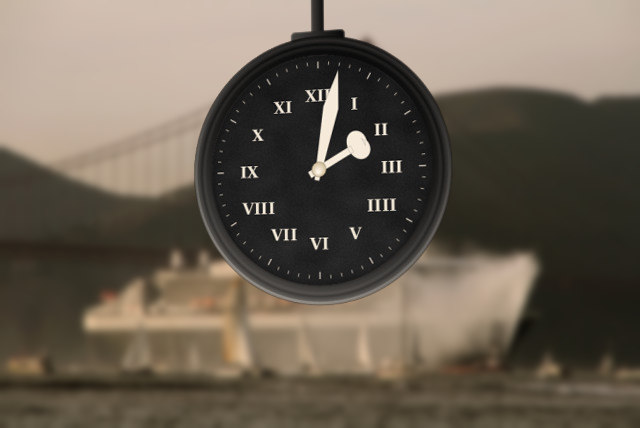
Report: {"hour": 2, "minute": 2}
